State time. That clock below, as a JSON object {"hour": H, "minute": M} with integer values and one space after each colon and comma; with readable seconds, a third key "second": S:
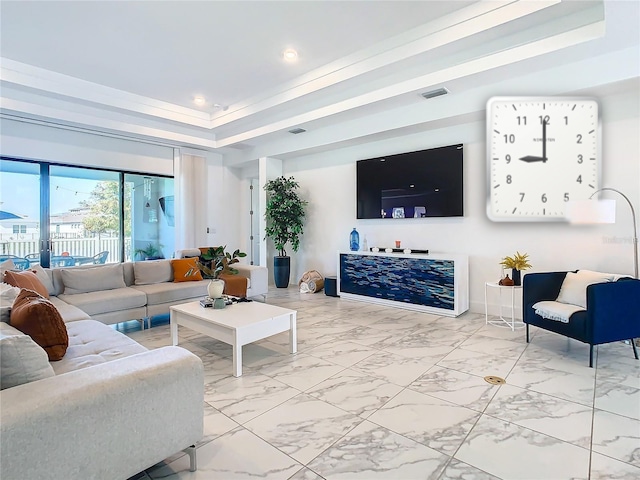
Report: {"hour": 9, "minute": 0}
